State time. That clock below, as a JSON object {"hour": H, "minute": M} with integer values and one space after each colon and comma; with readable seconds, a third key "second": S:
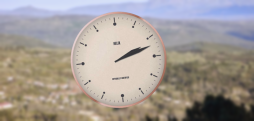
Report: {"hour": 2, "minute": 12}
